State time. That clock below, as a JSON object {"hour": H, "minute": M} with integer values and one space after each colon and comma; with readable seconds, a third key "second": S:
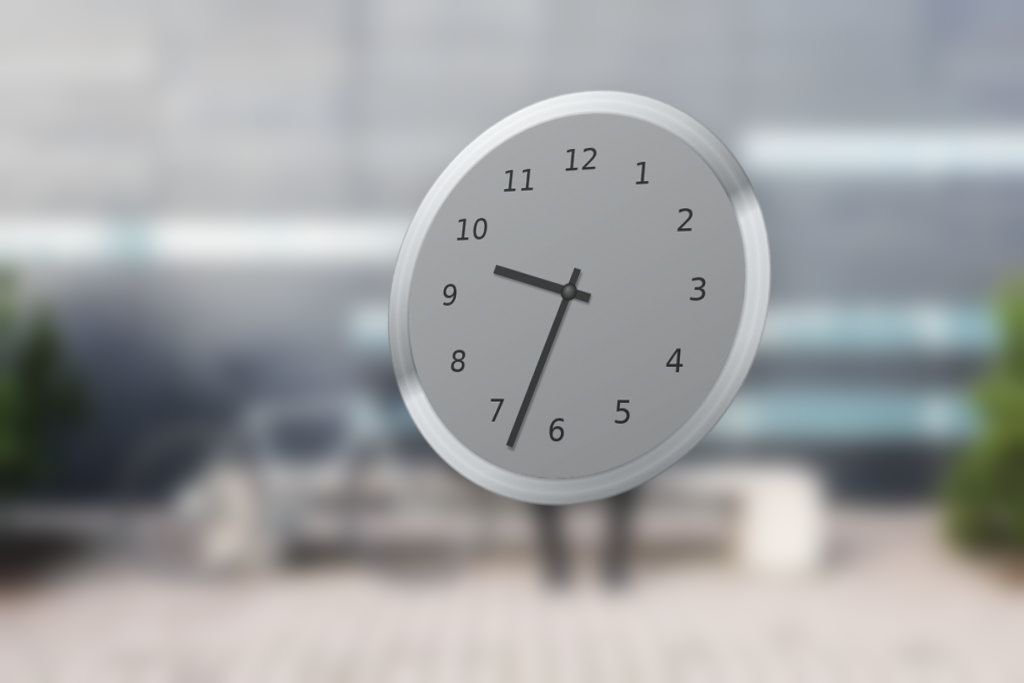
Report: {"hour": 9, "minute": 33}
